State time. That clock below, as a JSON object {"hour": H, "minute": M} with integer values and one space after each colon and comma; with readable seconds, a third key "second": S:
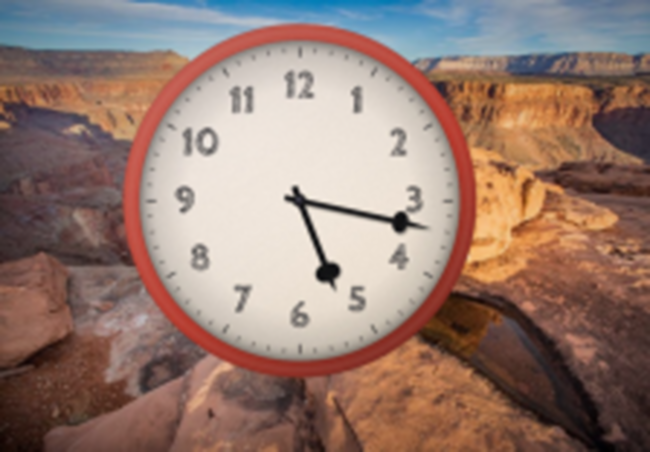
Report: {"hour": 5, "minute": 17}
